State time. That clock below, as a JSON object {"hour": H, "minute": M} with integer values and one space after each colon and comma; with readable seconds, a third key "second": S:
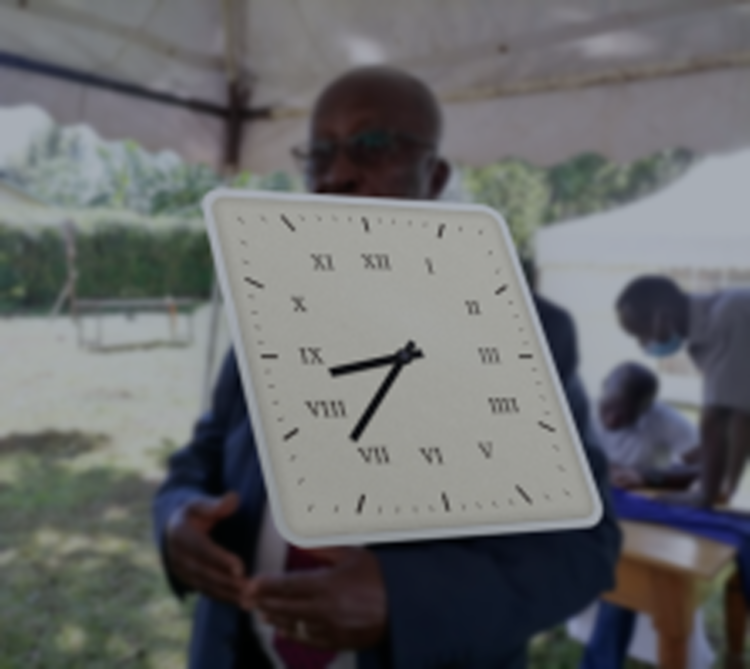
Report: {"hour": 8, "minute": 37}
